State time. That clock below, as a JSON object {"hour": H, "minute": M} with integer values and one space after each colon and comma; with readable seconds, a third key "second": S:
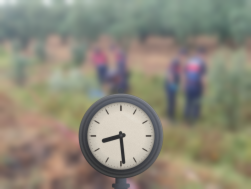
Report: {"hour": 8, "minute": 29}
